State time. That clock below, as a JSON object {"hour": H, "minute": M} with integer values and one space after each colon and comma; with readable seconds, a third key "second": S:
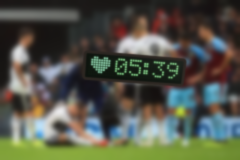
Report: {"hour": 5, "minute": 39}
